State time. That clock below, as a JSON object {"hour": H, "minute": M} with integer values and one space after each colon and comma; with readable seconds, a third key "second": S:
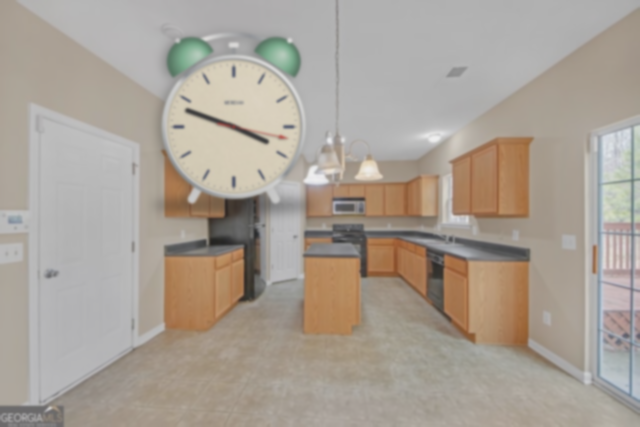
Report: {"hour": 3, "minute": 48, "second": 17}
